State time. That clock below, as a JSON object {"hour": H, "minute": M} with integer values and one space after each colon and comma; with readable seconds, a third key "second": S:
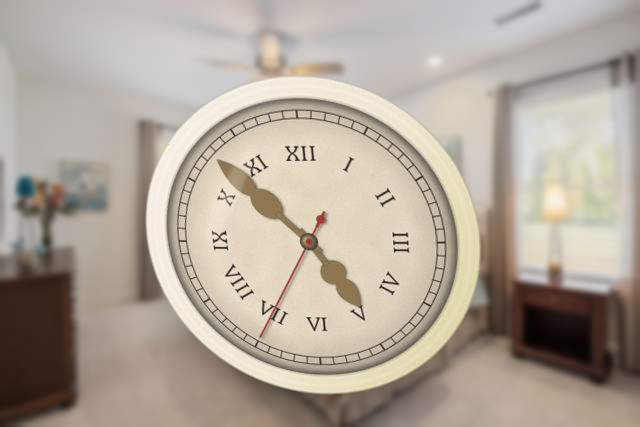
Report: {"hour": 4, "minute": 52, "second": 35}
